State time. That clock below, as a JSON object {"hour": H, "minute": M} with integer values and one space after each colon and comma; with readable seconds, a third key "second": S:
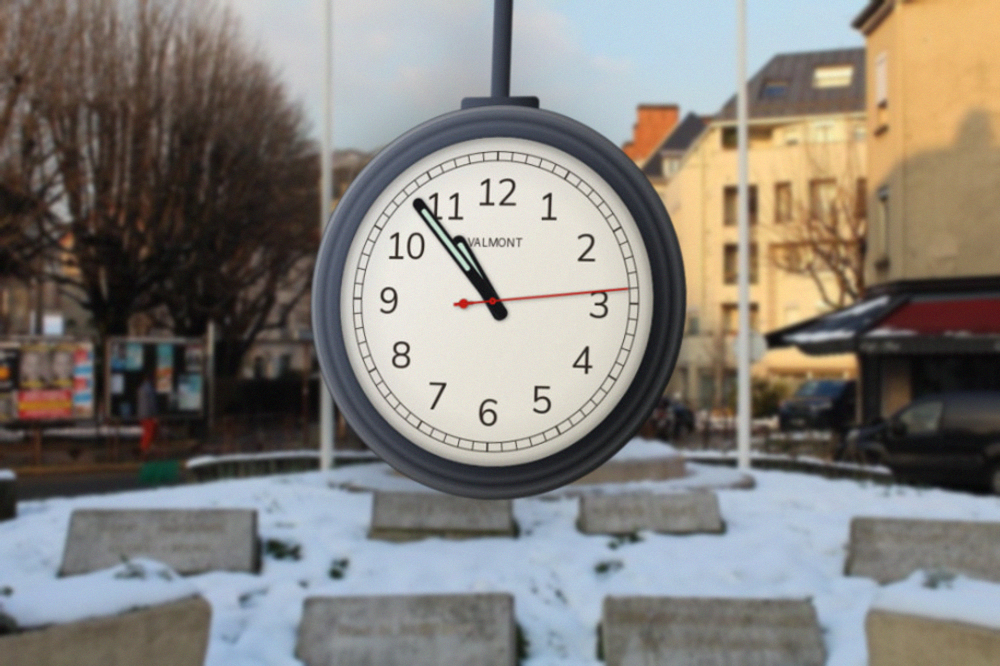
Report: {"hour": 10, "minute": 53, "second": 14}
